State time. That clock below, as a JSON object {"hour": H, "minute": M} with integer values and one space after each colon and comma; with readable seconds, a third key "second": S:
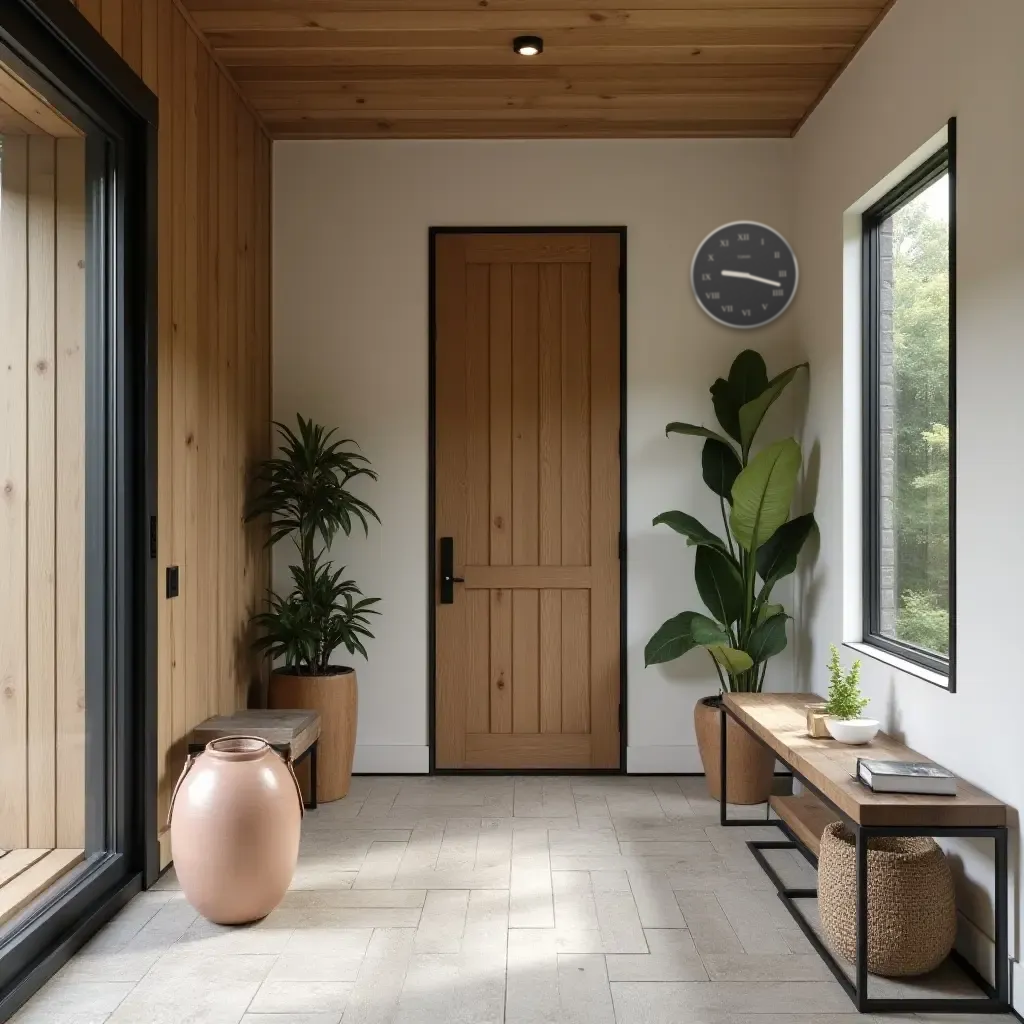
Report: {"hour": 9, "minute": 18}
